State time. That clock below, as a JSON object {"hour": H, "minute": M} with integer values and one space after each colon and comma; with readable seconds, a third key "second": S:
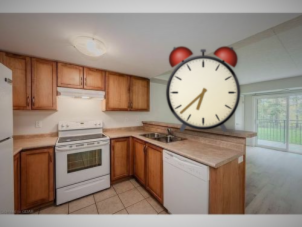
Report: {"hour": 6, "minute": 38}
